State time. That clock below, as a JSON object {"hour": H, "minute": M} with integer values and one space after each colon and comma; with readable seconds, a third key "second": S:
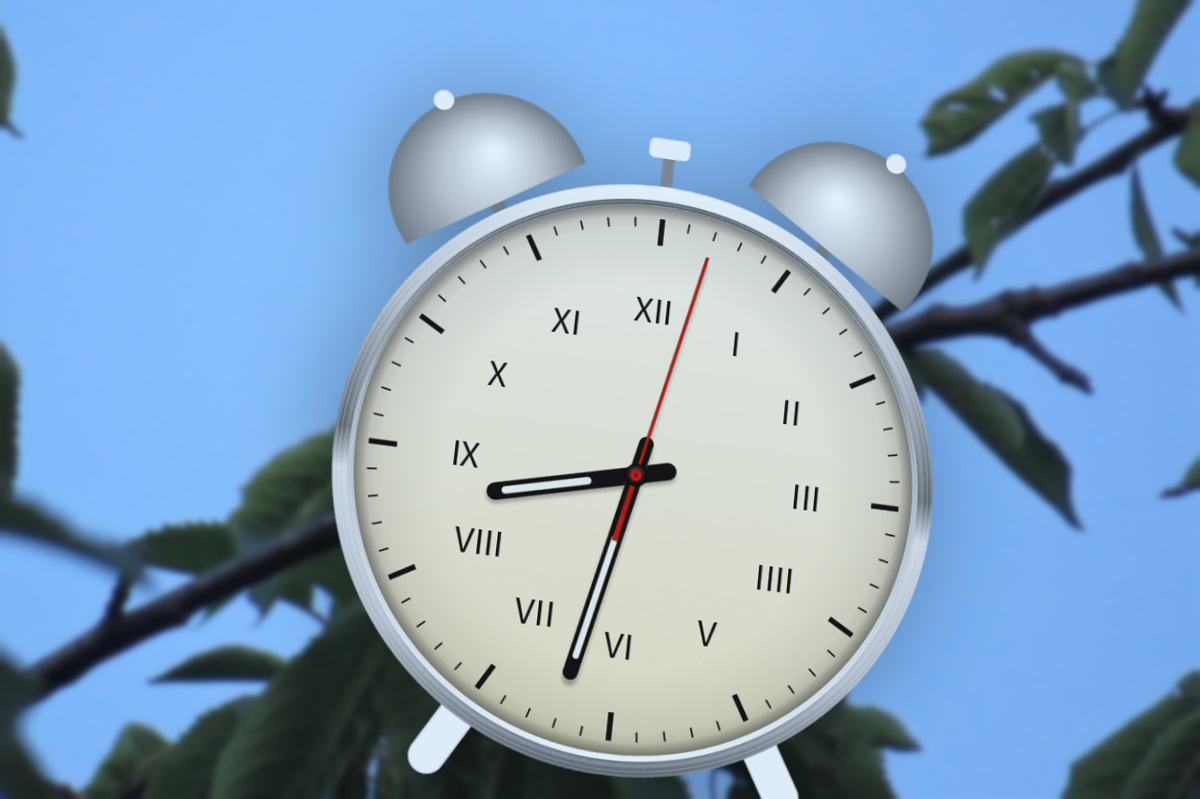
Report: {"hour": 8, "minute": 32, "second": 2}
